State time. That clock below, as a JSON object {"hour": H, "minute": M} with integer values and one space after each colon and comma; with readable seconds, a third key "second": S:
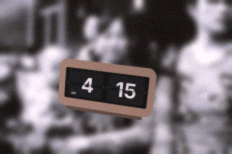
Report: {"hour": 4, "minute": 15}
